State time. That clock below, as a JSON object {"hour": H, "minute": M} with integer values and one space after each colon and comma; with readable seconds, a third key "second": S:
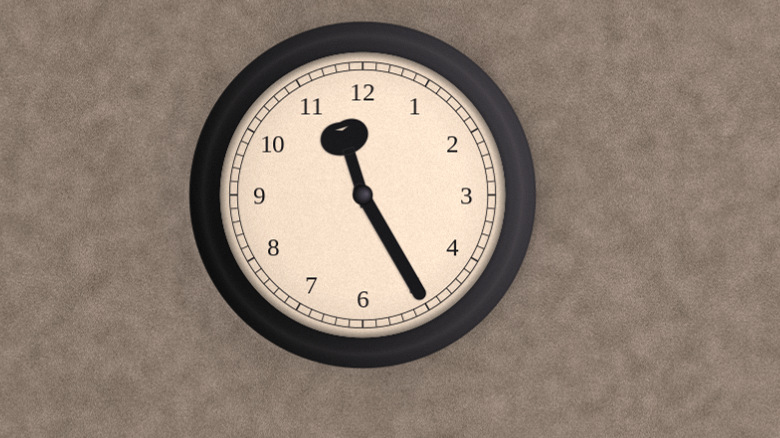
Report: {"hour": 11, "minute": 25}
